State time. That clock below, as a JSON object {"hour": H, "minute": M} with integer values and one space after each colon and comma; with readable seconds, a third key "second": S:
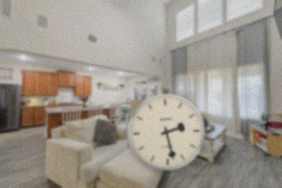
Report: {"hour": 2, "minute": 28}
